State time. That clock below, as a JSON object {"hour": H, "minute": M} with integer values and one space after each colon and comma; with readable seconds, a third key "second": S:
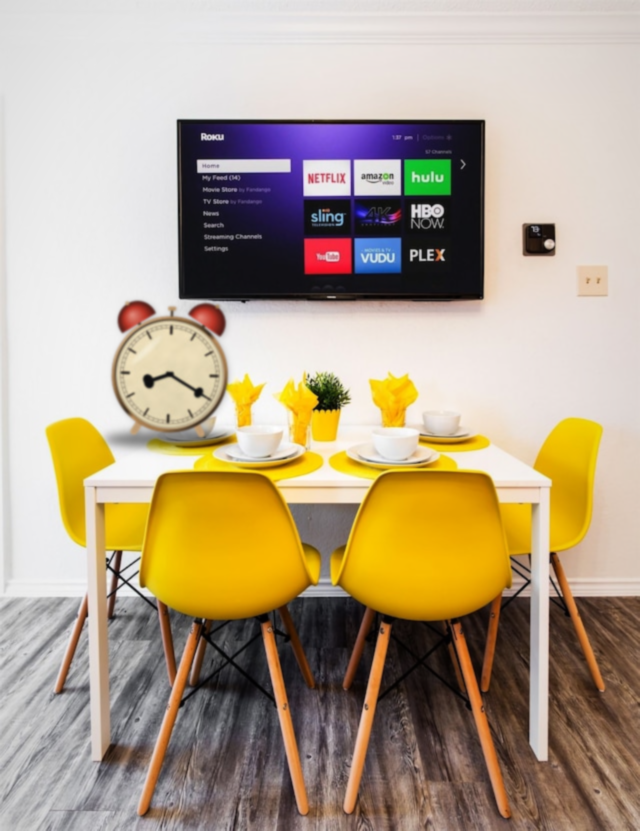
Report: {"hour": 8, "minute": 20}
